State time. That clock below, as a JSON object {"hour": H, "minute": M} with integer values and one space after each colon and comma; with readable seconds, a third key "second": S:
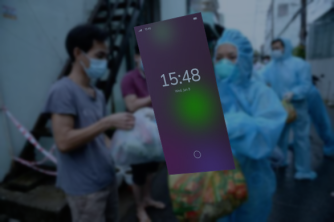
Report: {"hour": 15, "minute": 48}
